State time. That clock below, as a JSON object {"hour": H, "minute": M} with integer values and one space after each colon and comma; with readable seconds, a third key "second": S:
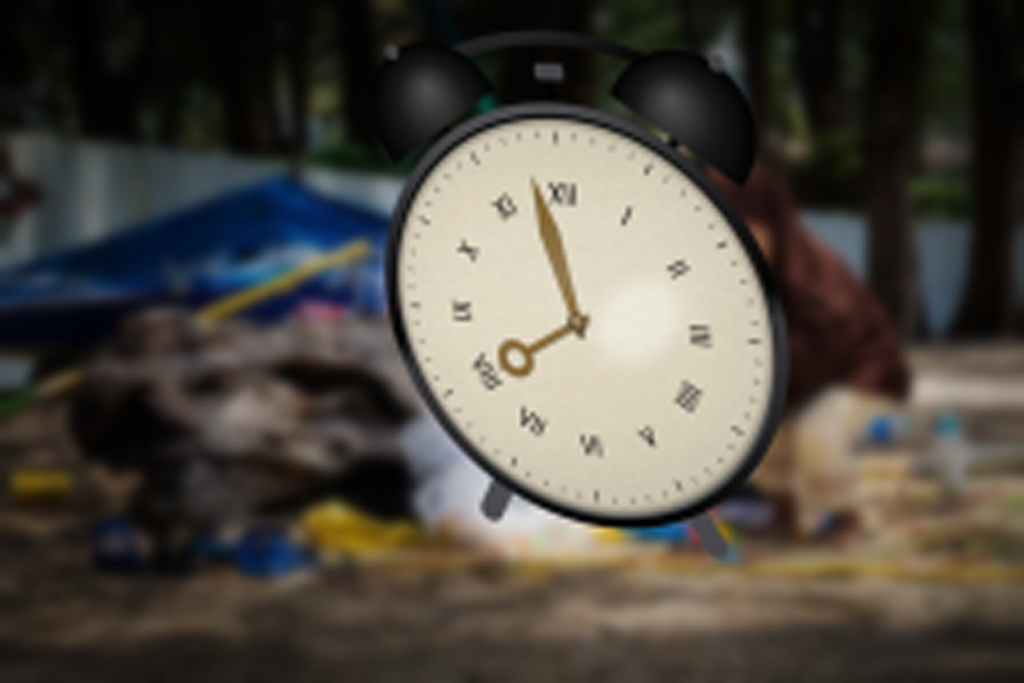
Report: {"hour": 7, "minute": 58}
